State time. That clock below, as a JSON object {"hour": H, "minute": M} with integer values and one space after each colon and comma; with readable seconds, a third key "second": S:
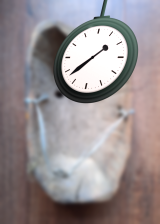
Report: {"hour": 1, "minute": 38}
